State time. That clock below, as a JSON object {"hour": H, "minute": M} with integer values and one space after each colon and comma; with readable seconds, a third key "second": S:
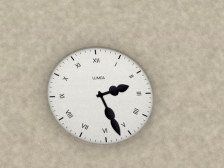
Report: {"hour": 2, "minute": 27}
